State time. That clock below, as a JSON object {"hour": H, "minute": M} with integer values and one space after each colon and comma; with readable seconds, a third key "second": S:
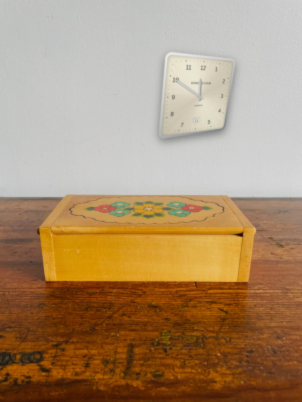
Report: {"hour": 11, "minute": 50}
